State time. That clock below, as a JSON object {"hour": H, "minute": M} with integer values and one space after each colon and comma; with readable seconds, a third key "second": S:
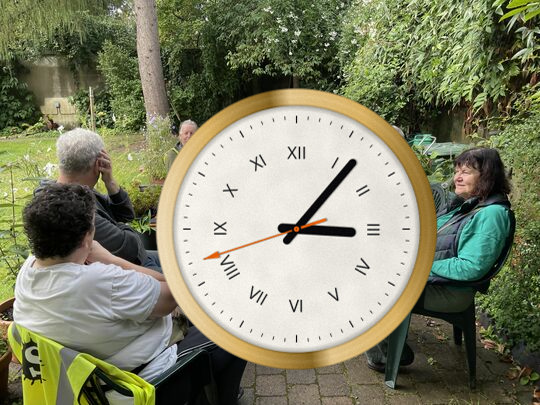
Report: {"hour": 3, "minute": 6, "second": 42}
